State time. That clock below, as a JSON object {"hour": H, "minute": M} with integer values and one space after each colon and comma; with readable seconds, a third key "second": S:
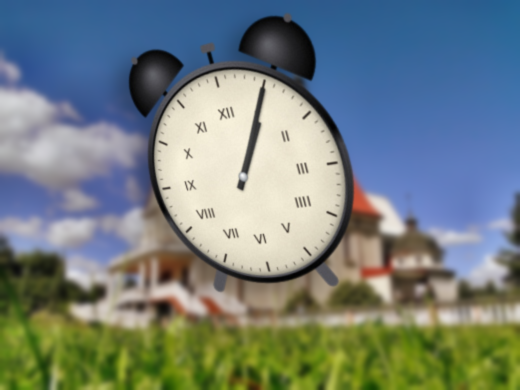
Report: {"hour": 1, "minute": 5}
